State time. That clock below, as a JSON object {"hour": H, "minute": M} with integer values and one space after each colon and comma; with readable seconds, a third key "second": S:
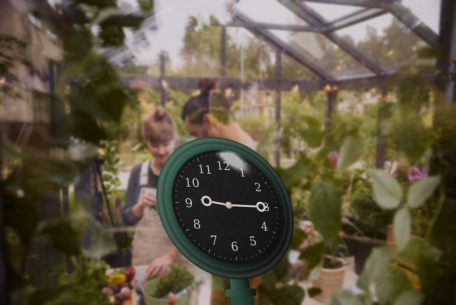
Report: {"hour": 9, "minute": 15}
